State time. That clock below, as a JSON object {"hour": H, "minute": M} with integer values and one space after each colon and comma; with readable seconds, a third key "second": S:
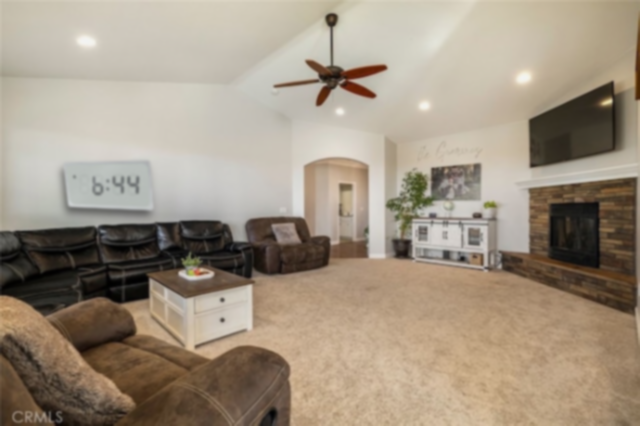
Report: {"hour": 6, "minute": 44}
